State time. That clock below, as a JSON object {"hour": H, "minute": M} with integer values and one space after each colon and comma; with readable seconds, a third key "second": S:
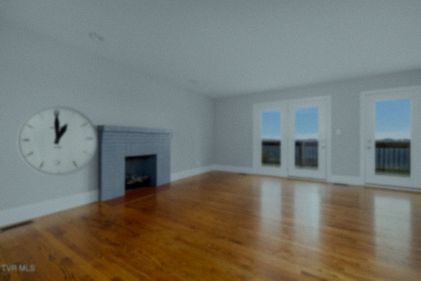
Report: {"hour": 1, "minute": 0}
